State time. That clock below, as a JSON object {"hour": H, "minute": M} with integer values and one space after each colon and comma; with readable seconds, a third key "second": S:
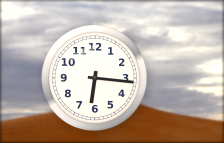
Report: {"hour": 6, "minute": 16}
